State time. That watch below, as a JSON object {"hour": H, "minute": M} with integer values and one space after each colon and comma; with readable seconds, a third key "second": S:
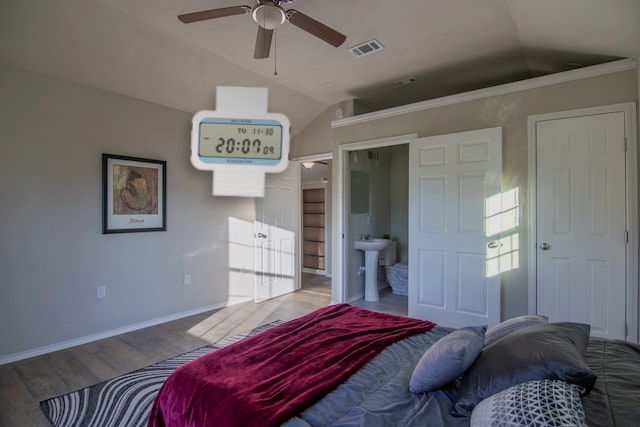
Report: {"hour": 20, "minute": 7}
